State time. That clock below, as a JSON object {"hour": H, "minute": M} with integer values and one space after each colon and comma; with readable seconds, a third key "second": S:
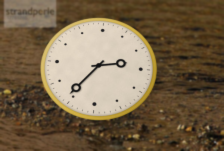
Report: {"hour": 2, "minute": 36}
